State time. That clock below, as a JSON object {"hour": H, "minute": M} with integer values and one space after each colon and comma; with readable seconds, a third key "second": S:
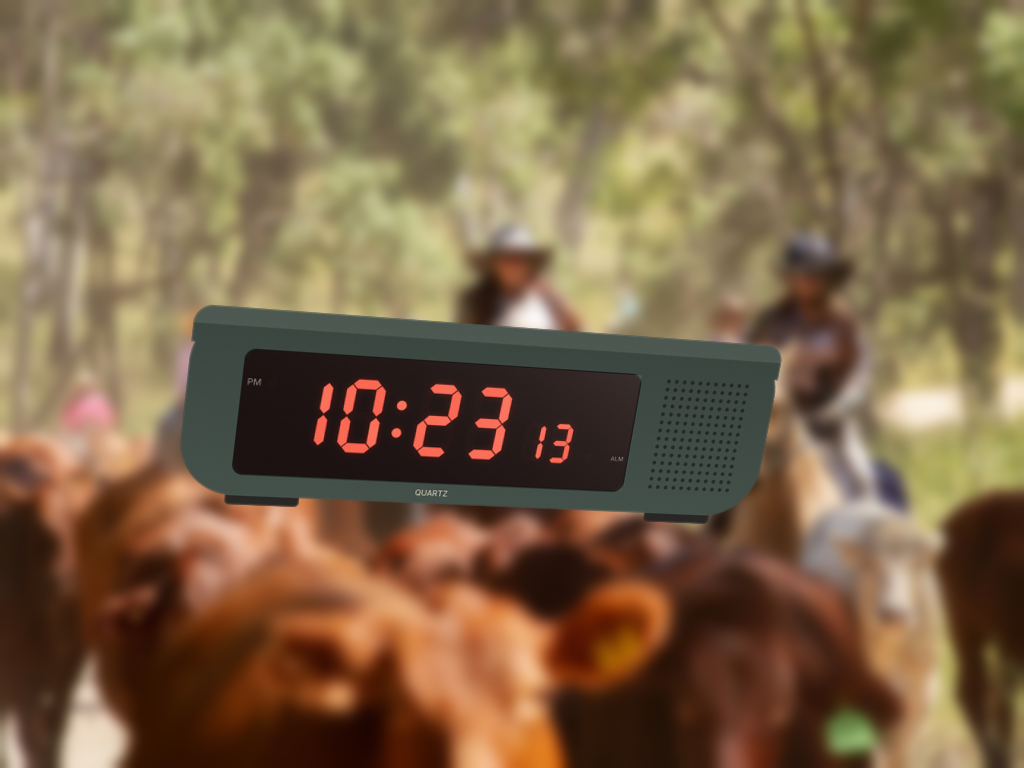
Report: {"hour": 10, "minute": 23, "second": 13}
